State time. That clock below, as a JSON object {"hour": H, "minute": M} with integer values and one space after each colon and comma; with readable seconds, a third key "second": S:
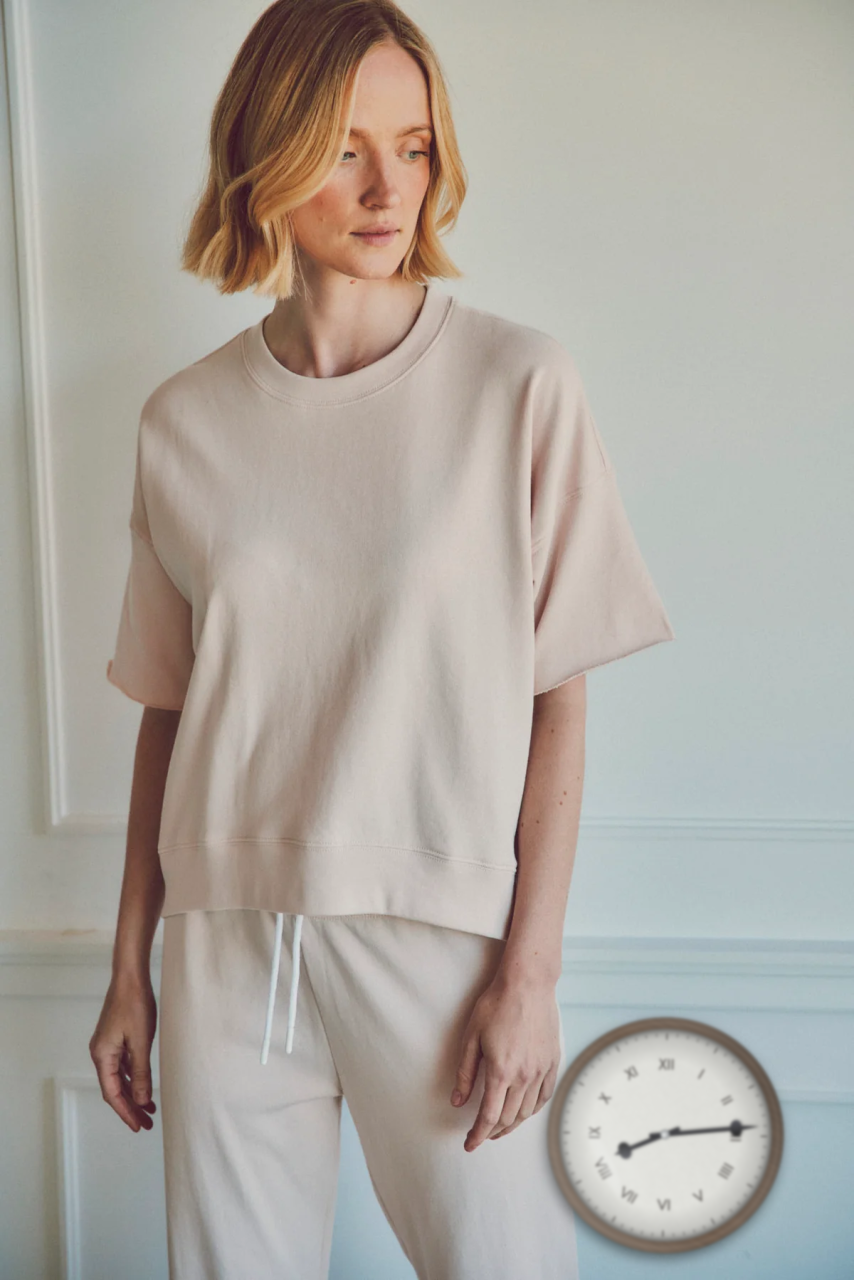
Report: {"hour": 8, "minute": 14}
